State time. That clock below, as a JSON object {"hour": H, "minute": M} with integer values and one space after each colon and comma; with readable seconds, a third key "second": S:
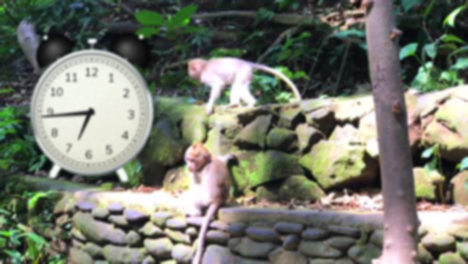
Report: {"hour": 6, "minute": 44}
